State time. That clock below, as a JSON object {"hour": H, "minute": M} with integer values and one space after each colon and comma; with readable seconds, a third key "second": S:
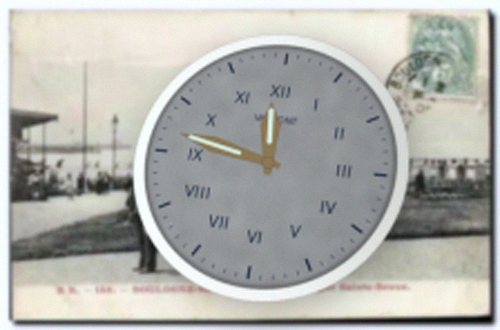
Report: {"hour": 11, "minute": 47}
